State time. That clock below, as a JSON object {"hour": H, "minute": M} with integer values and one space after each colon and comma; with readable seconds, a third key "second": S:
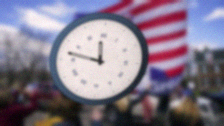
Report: {"hour": 11, "minute": 47}
